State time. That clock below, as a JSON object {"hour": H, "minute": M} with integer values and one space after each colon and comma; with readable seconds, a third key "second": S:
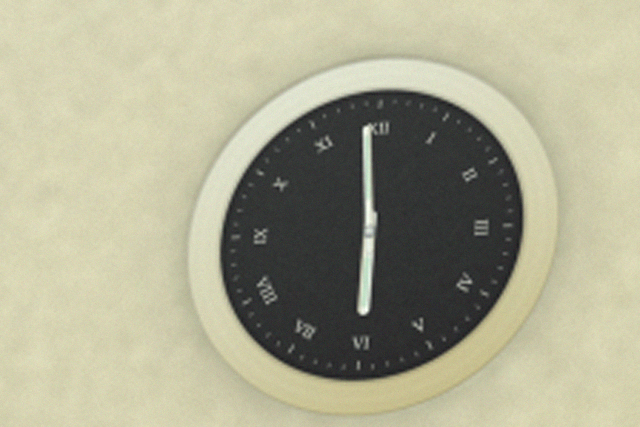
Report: {"hour": 5, "minute": 59}
